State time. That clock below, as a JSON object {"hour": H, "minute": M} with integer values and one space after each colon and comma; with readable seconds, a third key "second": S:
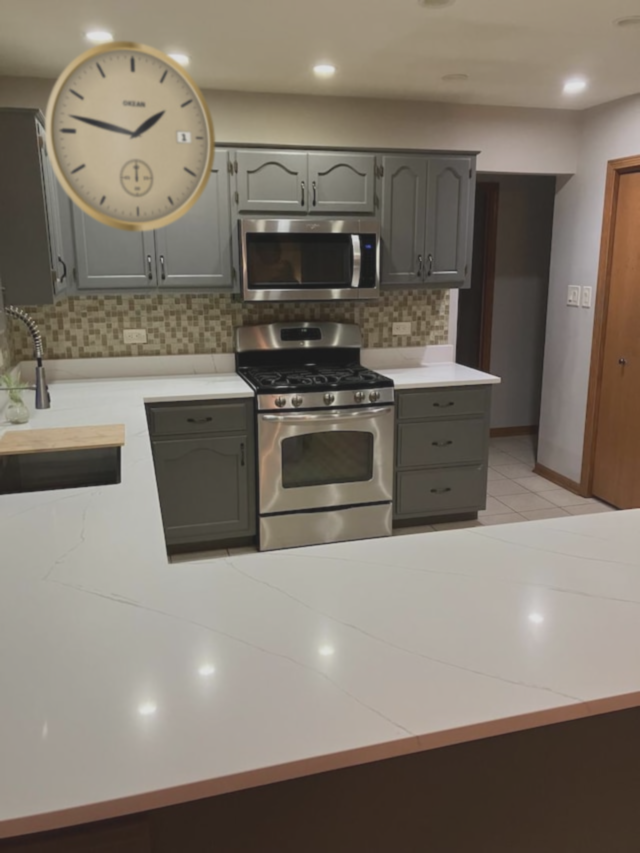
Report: {"hour": 1, "minute": 47}
